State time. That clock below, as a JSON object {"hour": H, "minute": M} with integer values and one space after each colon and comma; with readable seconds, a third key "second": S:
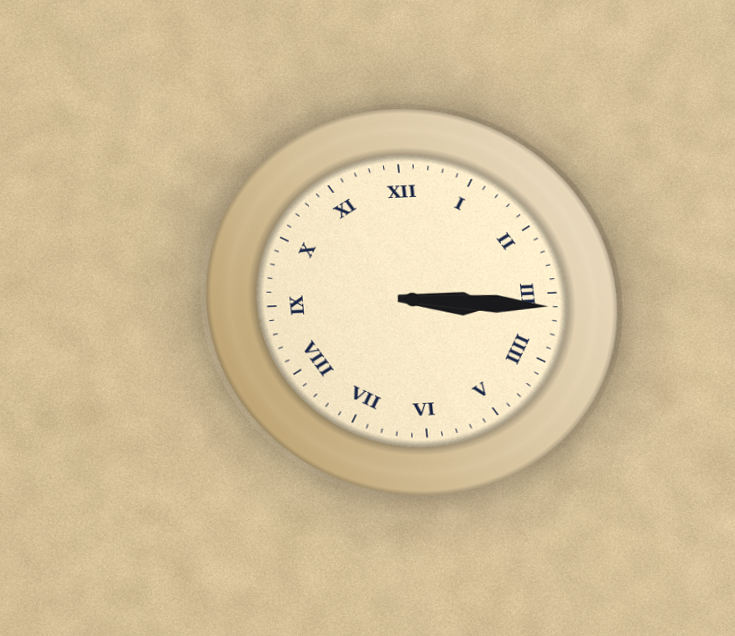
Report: {"hour": 3, "minute": 16}
